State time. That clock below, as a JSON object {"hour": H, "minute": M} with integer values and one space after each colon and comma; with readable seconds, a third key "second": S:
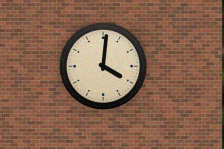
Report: {"hour": 4, "minute": 1}
